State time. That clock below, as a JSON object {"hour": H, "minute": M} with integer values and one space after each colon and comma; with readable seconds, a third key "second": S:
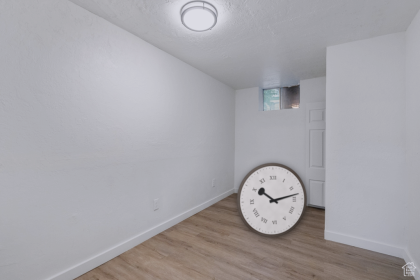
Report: {"hour": 10, "minute": 13}
